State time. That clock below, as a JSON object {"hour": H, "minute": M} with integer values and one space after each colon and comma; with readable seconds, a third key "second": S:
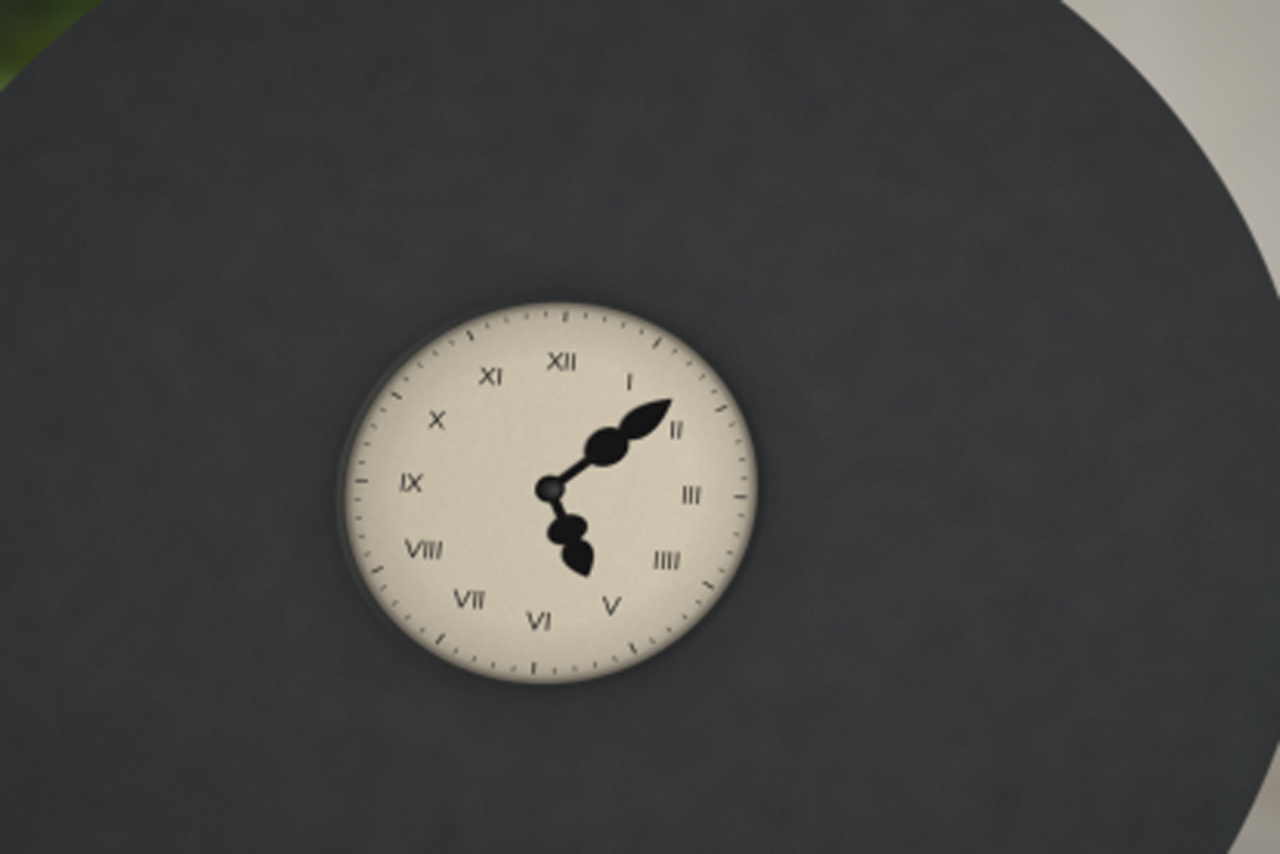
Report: {"hour": 5, "minute": 8}
